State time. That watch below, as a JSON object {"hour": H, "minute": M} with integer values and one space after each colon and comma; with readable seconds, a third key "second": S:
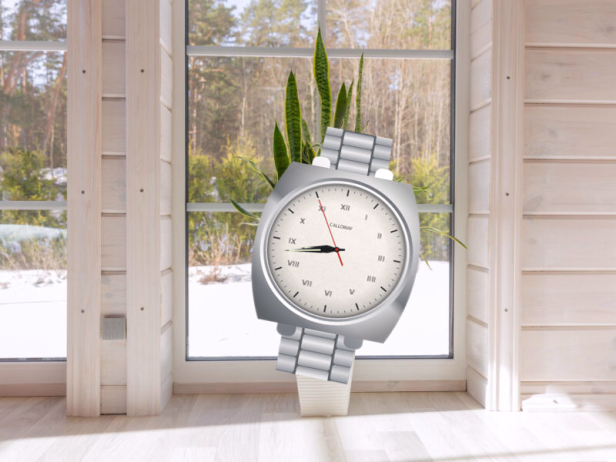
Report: {"hour": 8, "minute": 42, "second": 55}
